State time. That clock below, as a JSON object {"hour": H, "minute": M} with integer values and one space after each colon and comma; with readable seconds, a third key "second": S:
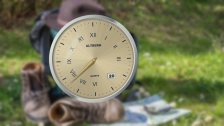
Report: {"hour": 7, "minute": 38}
